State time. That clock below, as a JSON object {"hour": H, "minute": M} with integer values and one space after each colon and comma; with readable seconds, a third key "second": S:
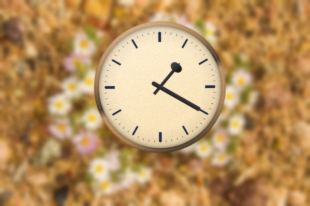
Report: {"hour": 1, "minute": 20}
